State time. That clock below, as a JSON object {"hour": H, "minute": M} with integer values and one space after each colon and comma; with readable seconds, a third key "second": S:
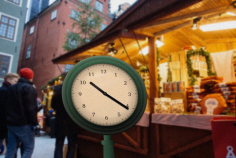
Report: {"hour": 10, "minute": 21}
